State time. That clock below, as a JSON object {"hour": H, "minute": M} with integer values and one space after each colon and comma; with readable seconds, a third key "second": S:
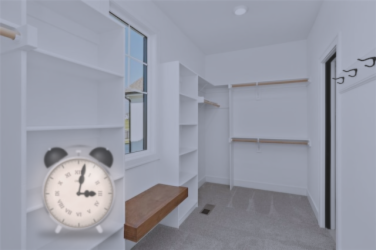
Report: {"hour": 3, "minute": 2}
